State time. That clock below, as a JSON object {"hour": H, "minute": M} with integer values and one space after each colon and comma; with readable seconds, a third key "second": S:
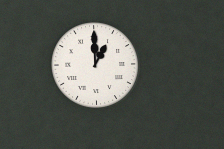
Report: {"hour": 1, "minute": 0}
